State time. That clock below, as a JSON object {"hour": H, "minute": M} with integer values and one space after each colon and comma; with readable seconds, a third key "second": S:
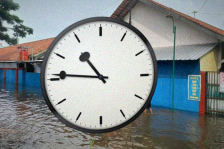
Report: {"hour": 10, "minute": 46}
